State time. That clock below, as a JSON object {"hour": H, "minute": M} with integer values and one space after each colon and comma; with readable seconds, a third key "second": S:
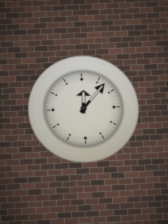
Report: {"hour": 12, "minute": 7}
